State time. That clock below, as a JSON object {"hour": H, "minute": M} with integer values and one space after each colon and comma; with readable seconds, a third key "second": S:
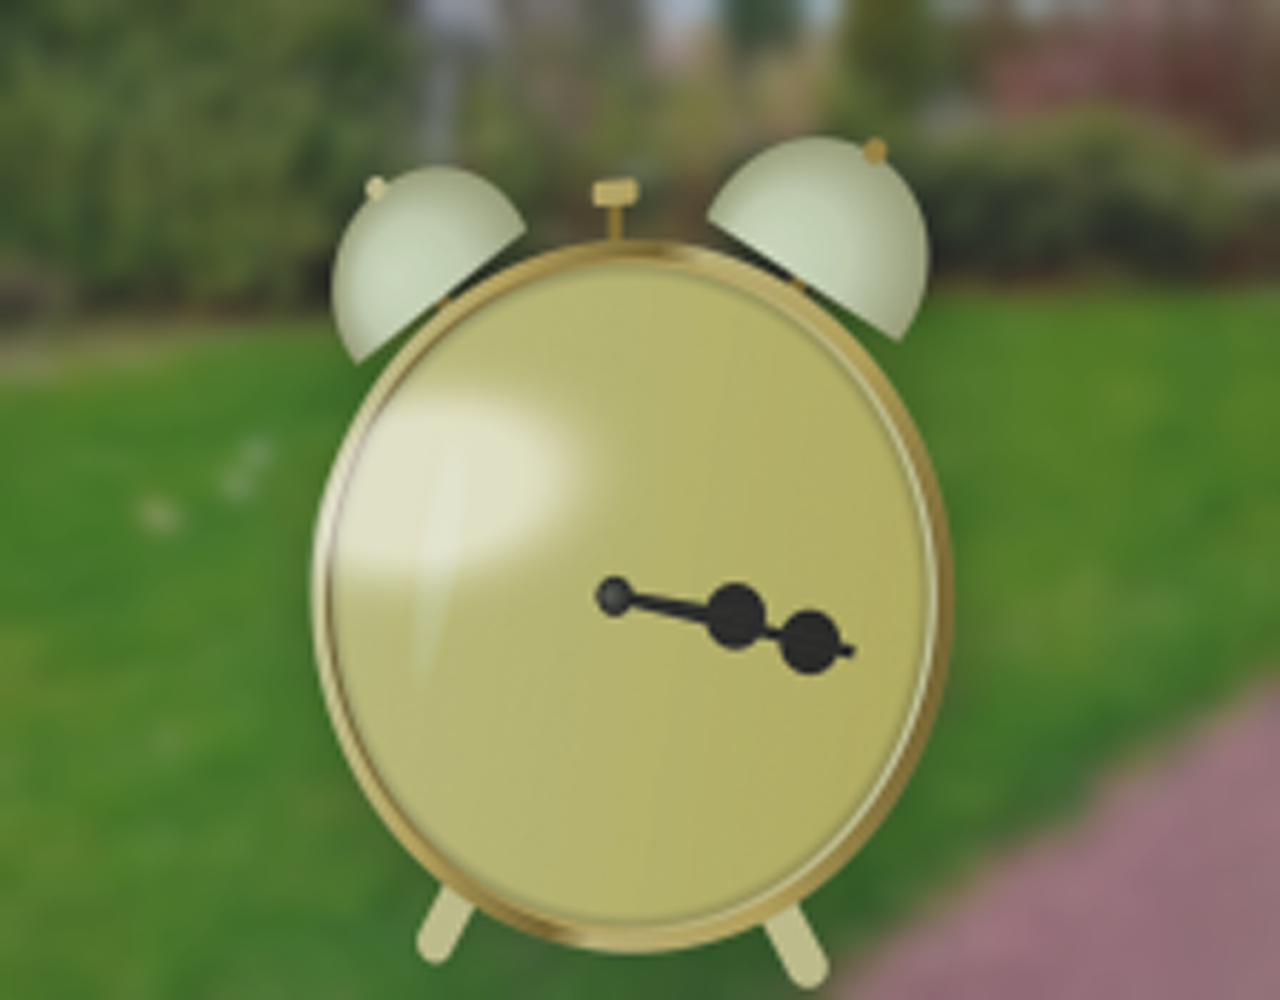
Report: {"hour": 3, "minute": 17}
